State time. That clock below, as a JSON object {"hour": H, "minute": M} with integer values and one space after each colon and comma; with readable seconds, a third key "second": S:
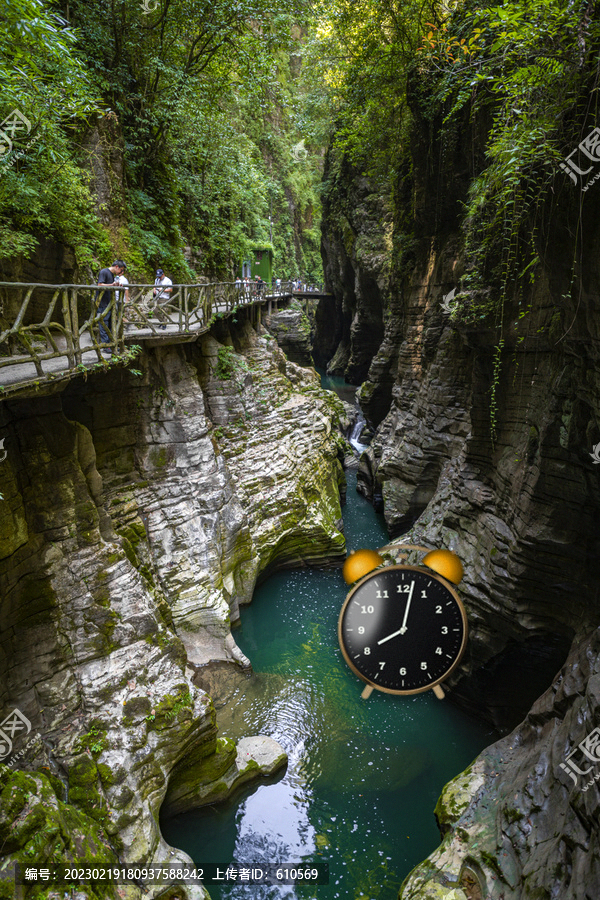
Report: {"hour": 8, "minute": 2}
